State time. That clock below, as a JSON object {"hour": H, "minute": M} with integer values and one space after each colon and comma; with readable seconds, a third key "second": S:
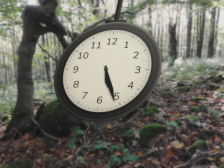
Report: {"hour": 5, "minute": 26}
